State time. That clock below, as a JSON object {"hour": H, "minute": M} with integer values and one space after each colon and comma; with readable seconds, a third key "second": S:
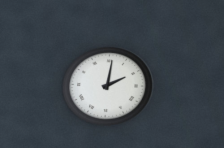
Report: {"hour": 2, "minute": 1}
